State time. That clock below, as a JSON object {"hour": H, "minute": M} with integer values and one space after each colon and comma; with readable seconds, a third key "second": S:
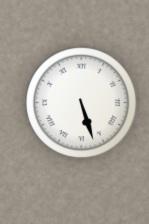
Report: {"hour": 5, "minute": 27}
